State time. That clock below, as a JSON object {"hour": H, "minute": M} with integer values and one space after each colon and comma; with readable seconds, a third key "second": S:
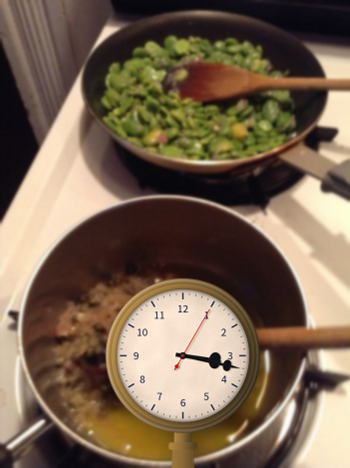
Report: {"hour": 3, "minute": 17, "second": 5}
